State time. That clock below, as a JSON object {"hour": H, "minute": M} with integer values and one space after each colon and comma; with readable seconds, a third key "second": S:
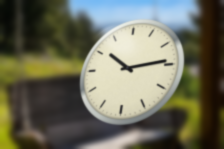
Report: {"hour": 10, "minute": 14}
